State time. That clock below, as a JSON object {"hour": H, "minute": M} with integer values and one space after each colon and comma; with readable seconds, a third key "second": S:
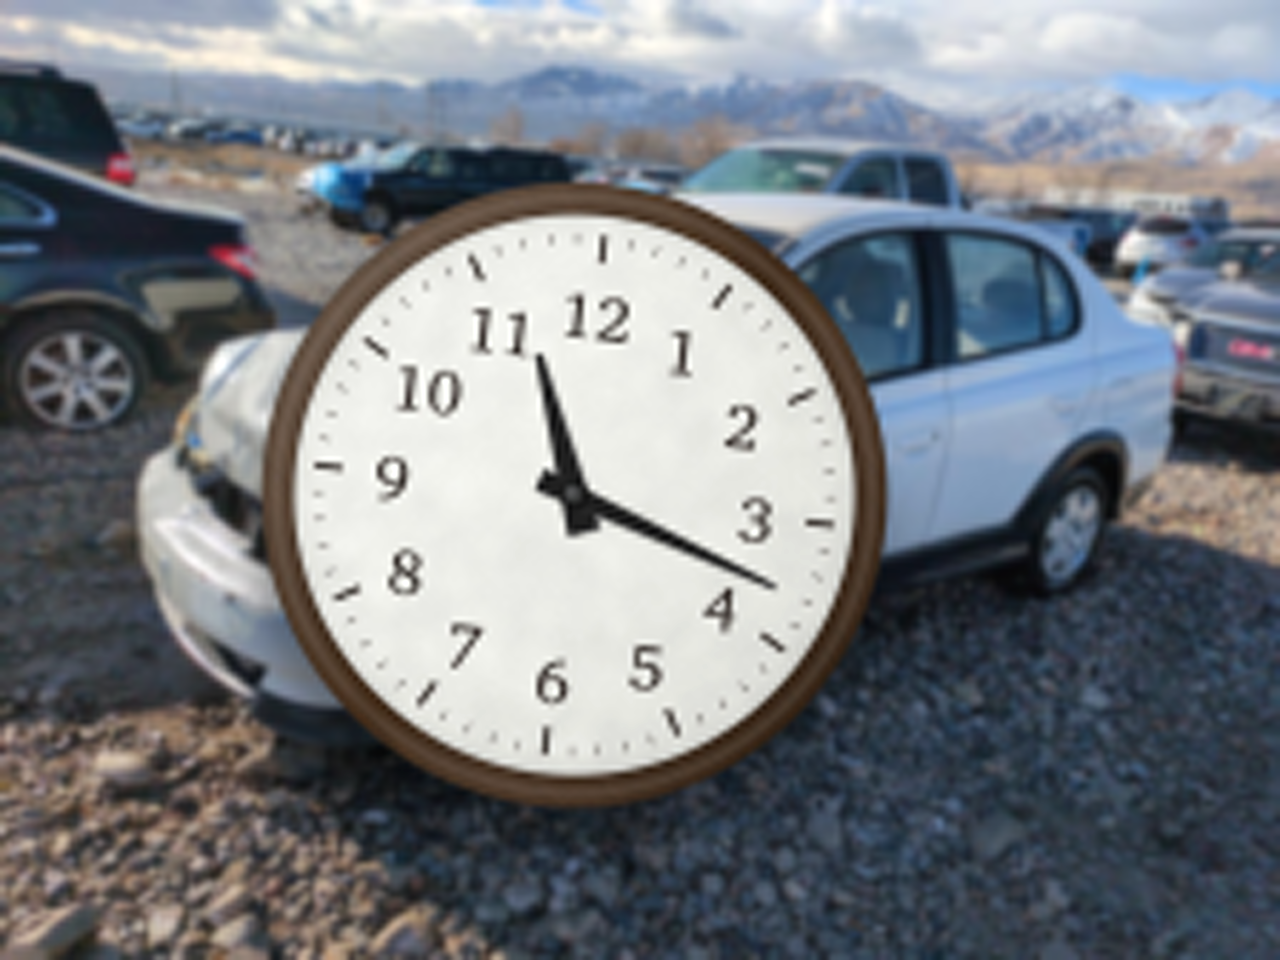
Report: {"hour": 11, "minute": 18}
